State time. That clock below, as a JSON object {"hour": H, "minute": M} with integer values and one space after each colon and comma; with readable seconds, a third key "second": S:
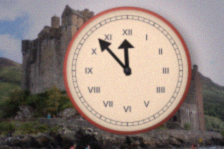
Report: {"hour": 11, "minute": 53}
